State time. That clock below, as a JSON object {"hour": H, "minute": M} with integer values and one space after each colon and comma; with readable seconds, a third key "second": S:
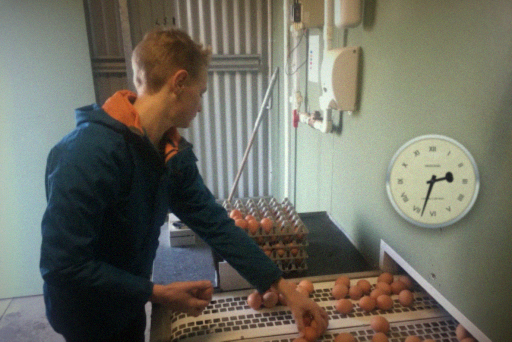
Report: {"hour": 2, "minute": 33}
